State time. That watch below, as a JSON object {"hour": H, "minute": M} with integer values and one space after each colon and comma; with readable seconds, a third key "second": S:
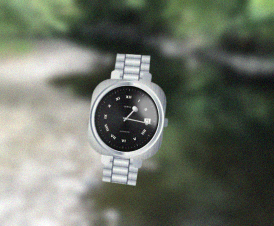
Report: {"hour": 1, "minute": 16}
